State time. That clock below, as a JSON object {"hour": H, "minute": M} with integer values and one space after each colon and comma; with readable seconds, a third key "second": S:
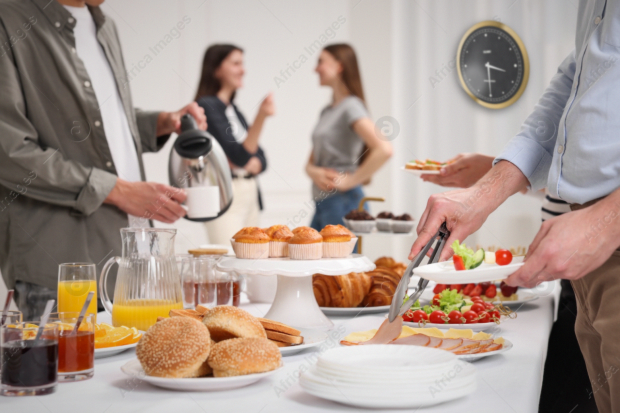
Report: {"hour": 3, "minute": 30}
